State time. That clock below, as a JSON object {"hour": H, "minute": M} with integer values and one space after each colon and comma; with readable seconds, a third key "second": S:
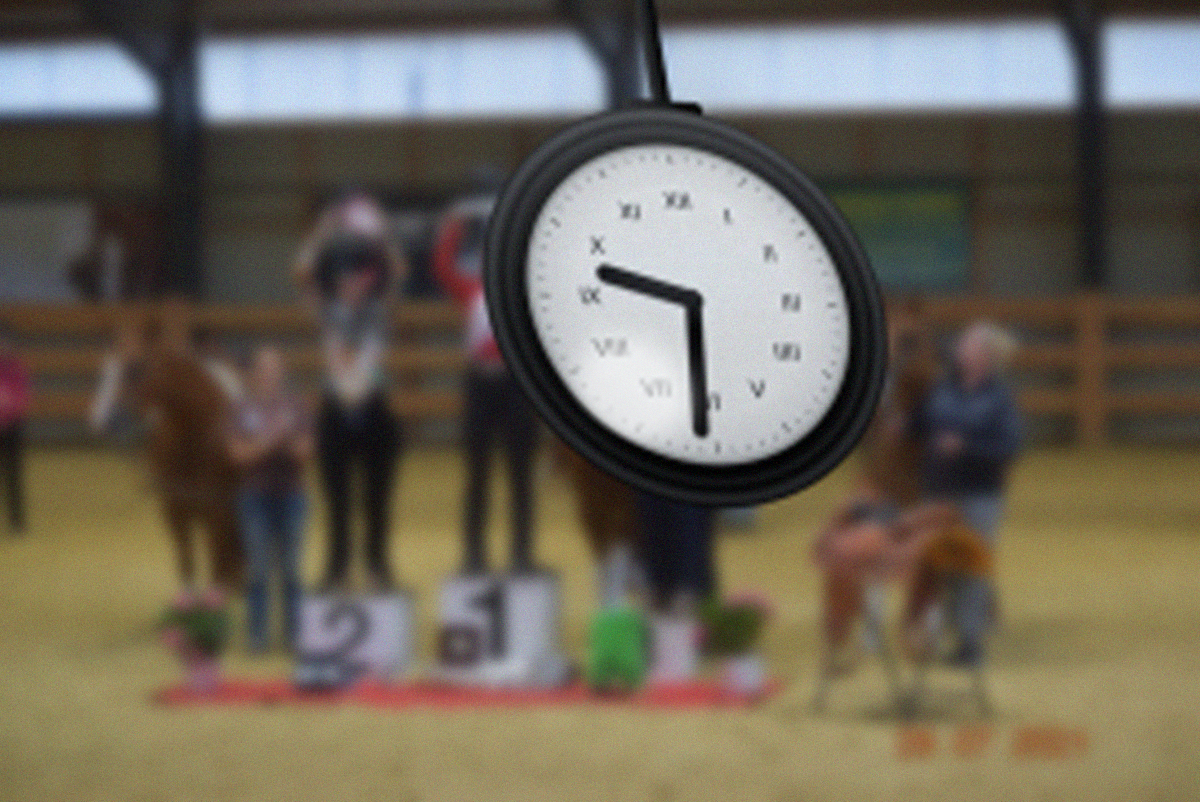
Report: {"hour": 9, "minute": 31}
